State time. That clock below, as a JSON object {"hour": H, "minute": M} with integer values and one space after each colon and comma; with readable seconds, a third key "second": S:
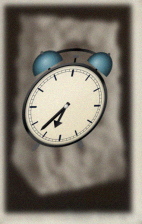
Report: {"hour": 6, "minute": 37}
